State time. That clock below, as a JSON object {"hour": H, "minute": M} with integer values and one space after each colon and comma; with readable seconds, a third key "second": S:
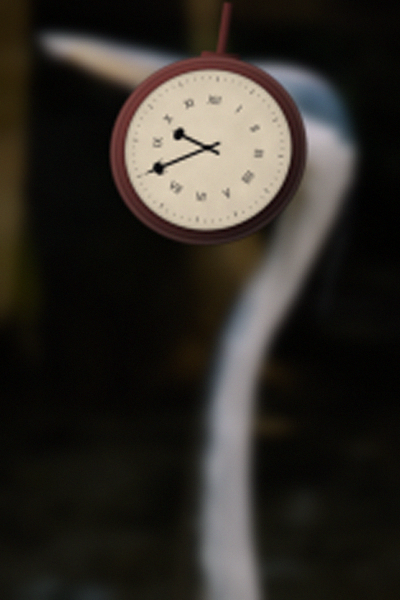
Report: {"hour": 9, "minute": 40}
